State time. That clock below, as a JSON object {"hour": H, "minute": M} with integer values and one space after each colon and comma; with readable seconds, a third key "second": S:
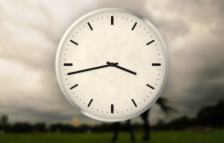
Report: {"hour": 3, "minute": 43}
